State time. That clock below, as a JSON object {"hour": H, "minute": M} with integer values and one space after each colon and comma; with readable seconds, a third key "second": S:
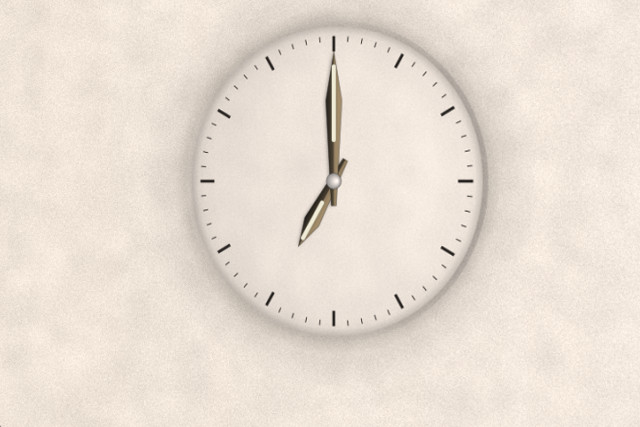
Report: {"hour": 7, "minute": 0}
